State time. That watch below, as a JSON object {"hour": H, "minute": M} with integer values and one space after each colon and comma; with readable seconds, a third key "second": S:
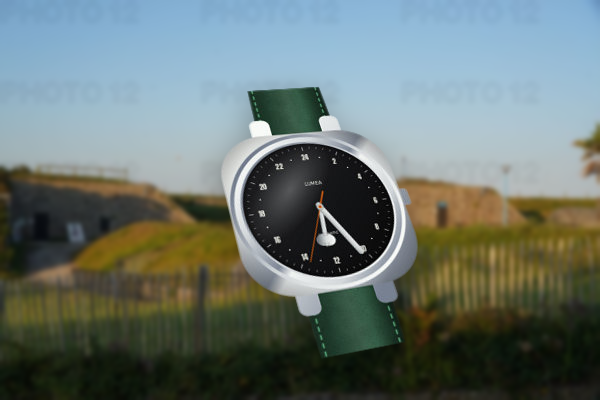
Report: {"hour": 12, "minute": 25, "second": 34}
